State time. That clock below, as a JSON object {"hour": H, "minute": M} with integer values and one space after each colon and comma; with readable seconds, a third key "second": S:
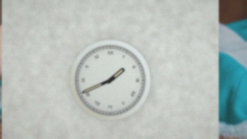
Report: {"hour": 1, "minute": 41}
